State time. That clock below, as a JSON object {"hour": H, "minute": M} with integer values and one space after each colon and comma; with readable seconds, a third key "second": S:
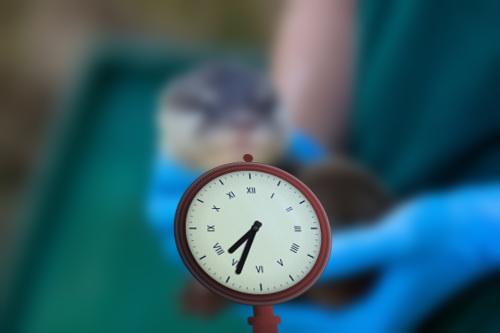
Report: {"hour": 7, "minute": 34}
